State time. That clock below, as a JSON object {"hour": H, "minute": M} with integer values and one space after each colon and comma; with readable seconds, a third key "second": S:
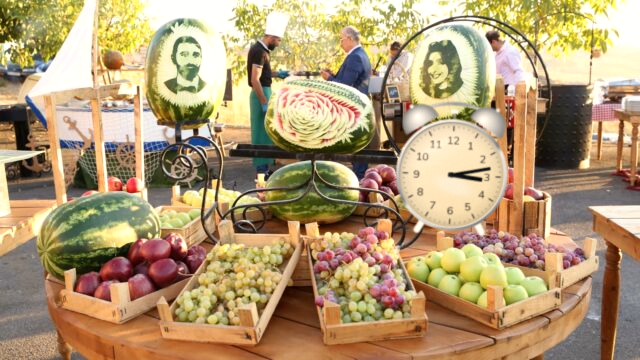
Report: {"hour": 3, "minute": 13}
